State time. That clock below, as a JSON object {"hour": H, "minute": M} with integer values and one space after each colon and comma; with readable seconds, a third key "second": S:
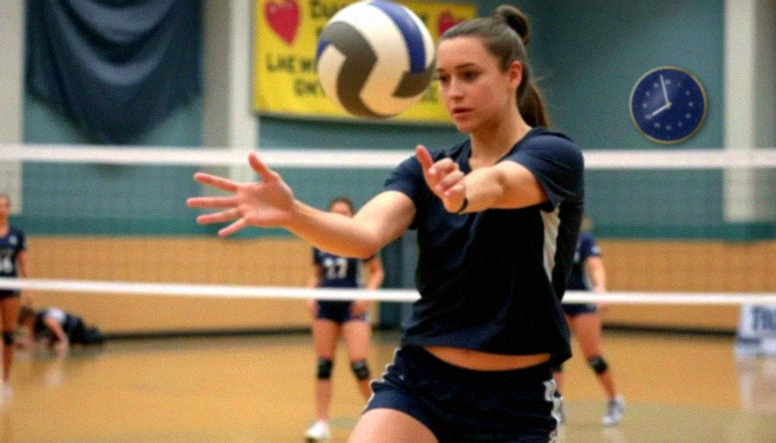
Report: {"hour": 7, "minute": 58}
